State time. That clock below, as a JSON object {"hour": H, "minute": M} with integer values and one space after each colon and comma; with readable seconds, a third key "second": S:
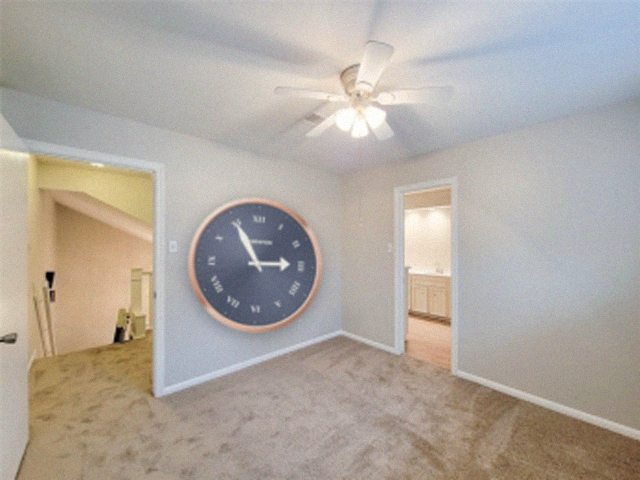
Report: {"hour": 2, "minute": 55}
